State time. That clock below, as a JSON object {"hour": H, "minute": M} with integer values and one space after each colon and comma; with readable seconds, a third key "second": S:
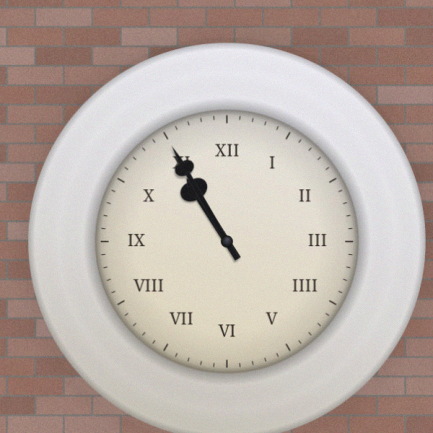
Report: {"hour": 10, "minute": 55}
